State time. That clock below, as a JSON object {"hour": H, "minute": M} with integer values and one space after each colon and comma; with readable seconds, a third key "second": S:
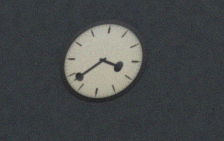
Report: {"hour": 3, "minute": 38}
